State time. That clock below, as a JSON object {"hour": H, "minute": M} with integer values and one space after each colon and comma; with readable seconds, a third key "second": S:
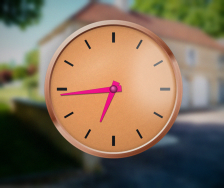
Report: {"hour": 6, "minute": 44}
